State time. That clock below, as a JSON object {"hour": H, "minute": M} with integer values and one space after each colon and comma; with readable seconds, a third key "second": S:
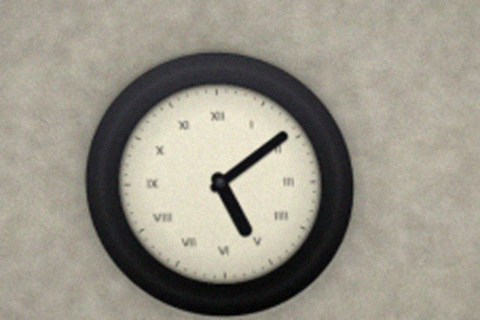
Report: {"hour": 5, "minute": 9}
